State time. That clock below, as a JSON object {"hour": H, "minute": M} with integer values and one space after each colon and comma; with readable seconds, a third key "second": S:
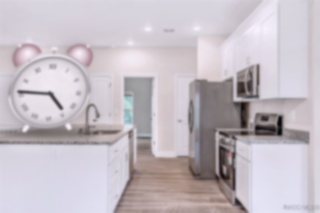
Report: {"hour": 4, "minute": 46}
